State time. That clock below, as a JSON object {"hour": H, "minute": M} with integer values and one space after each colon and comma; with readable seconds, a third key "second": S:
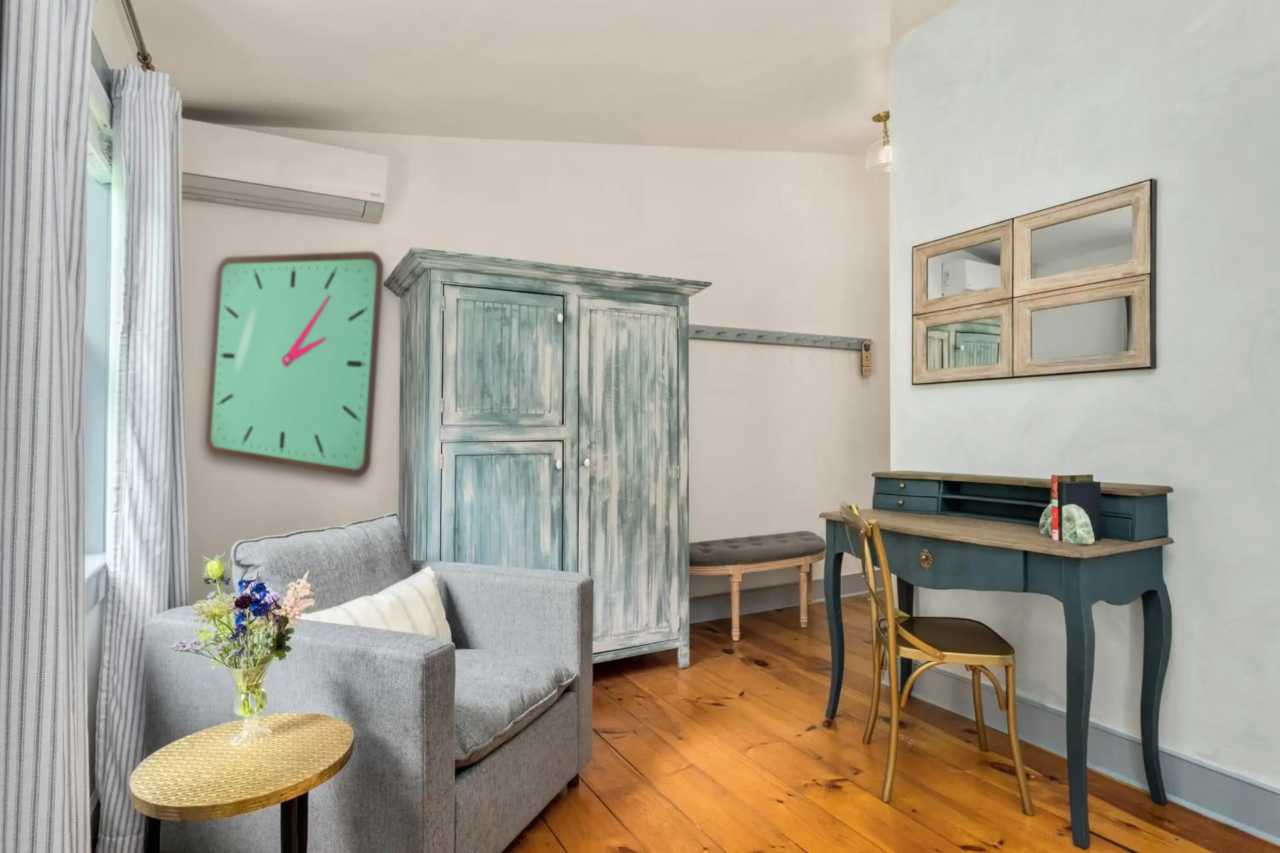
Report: {"hour": 2, "minute": 6}
